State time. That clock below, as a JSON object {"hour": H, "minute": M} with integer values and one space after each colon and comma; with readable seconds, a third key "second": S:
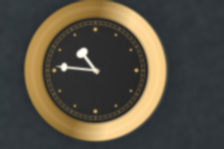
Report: {"hour": 10, "minute": 46}
